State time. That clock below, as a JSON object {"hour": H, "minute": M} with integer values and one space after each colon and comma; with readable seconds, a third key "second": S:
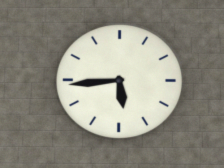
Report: {"hour": 5, "minute": 44}
